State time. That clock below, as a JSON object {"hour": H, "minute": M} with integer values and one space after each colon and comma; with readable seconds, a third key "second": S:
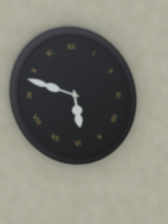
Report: {"hour": 5, "minute": 48}
